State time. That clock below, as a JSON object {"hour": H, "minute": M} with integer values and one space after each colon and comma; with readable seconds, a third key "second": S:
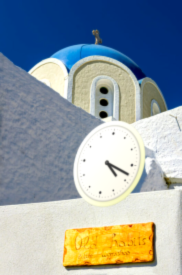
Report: {"hour": 4, "minute": 18}
